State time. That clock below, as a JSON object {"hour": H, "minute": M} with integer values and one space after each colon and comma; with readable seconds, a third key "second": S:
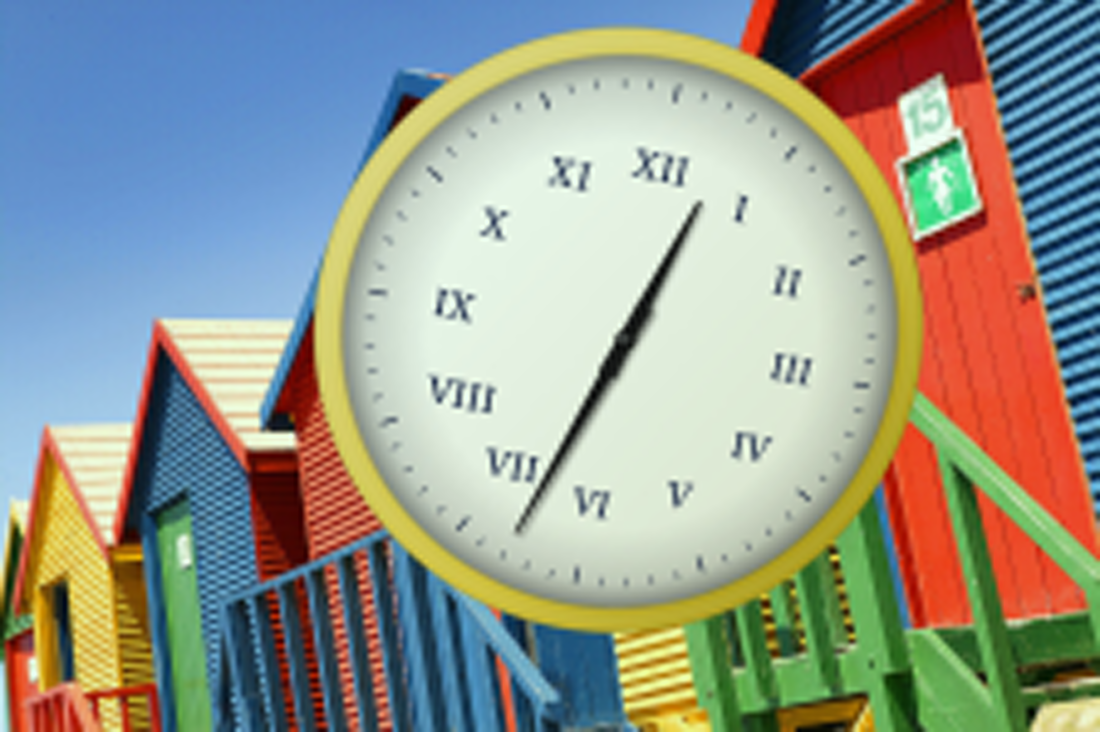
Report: {"hour": 12, "minute": 33}
